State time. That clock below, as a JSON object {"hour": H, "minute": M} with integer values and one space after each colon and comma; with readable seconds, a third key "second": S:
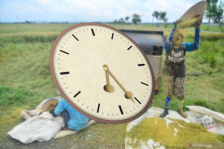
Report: {"hour": 6, "minute": 26}
